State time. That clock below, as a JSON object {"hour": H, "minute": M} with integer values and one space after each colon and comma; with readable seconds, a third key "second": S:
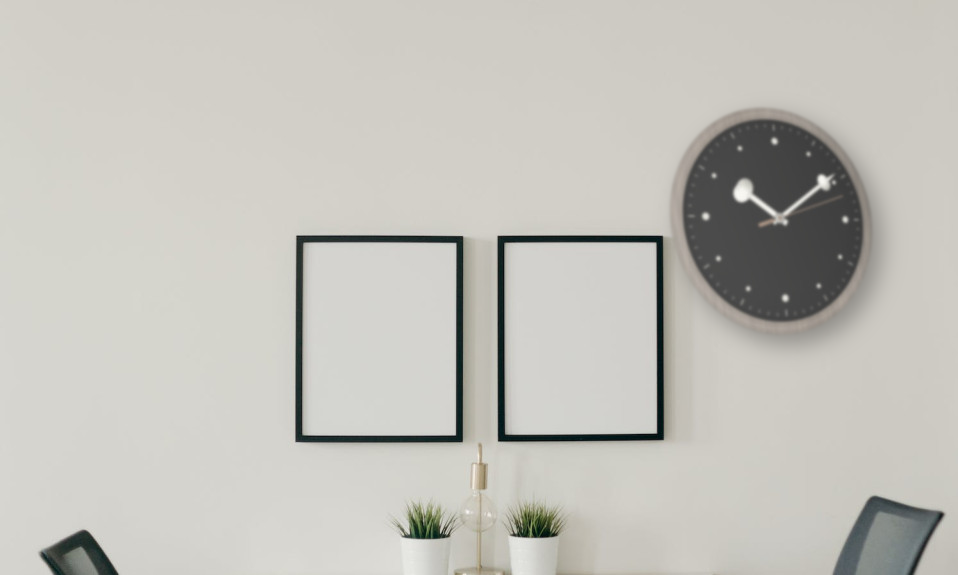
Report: {"hour": 10, "minute": 9, "second": 12}
